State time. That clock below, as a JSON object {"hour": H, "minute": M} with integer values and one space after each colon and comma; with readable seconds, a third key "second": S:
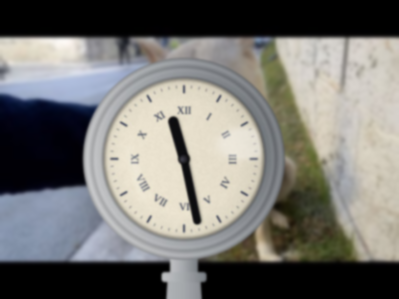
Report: {"hour": 11, "minute": 28}
